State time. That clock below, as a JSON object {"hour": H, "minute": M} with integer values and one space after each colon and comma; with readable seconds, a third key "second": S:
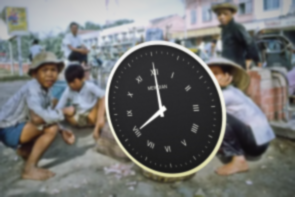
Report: {"hour": 8, "minute": 0}
